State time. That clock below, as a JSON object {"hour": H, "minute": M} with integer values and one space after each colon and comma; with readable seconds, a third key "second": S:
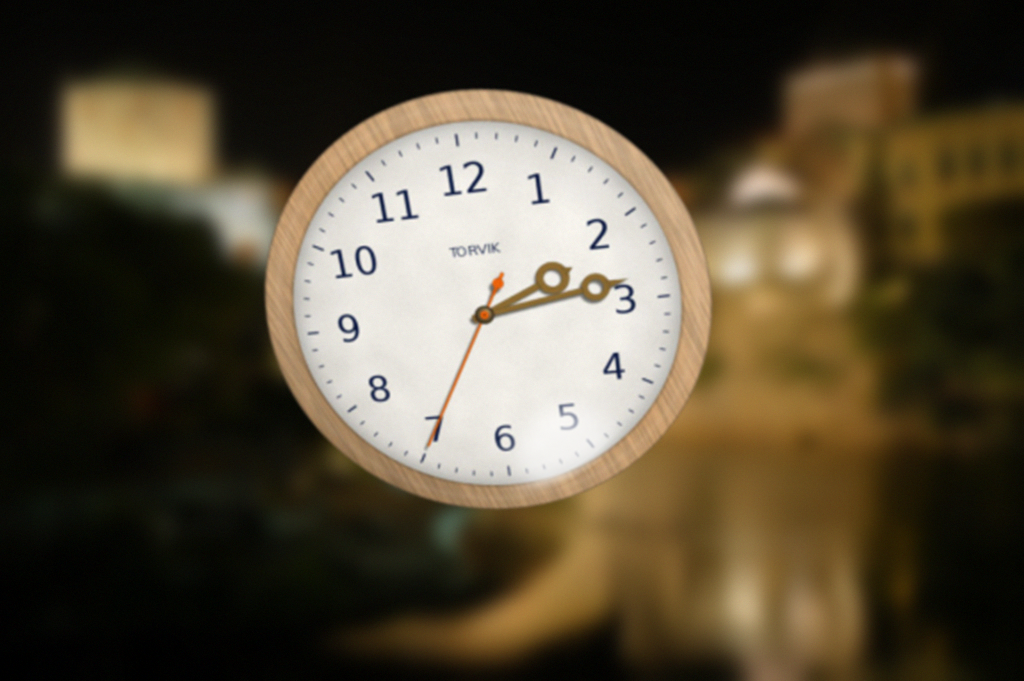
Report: {"hour": 2, "minute": 13, "second": 35}
